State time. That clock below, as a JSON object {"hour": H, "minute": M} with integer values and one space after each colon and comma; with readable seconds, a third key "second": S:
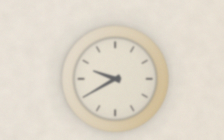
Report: {"hour": 9, "minute": 40}
